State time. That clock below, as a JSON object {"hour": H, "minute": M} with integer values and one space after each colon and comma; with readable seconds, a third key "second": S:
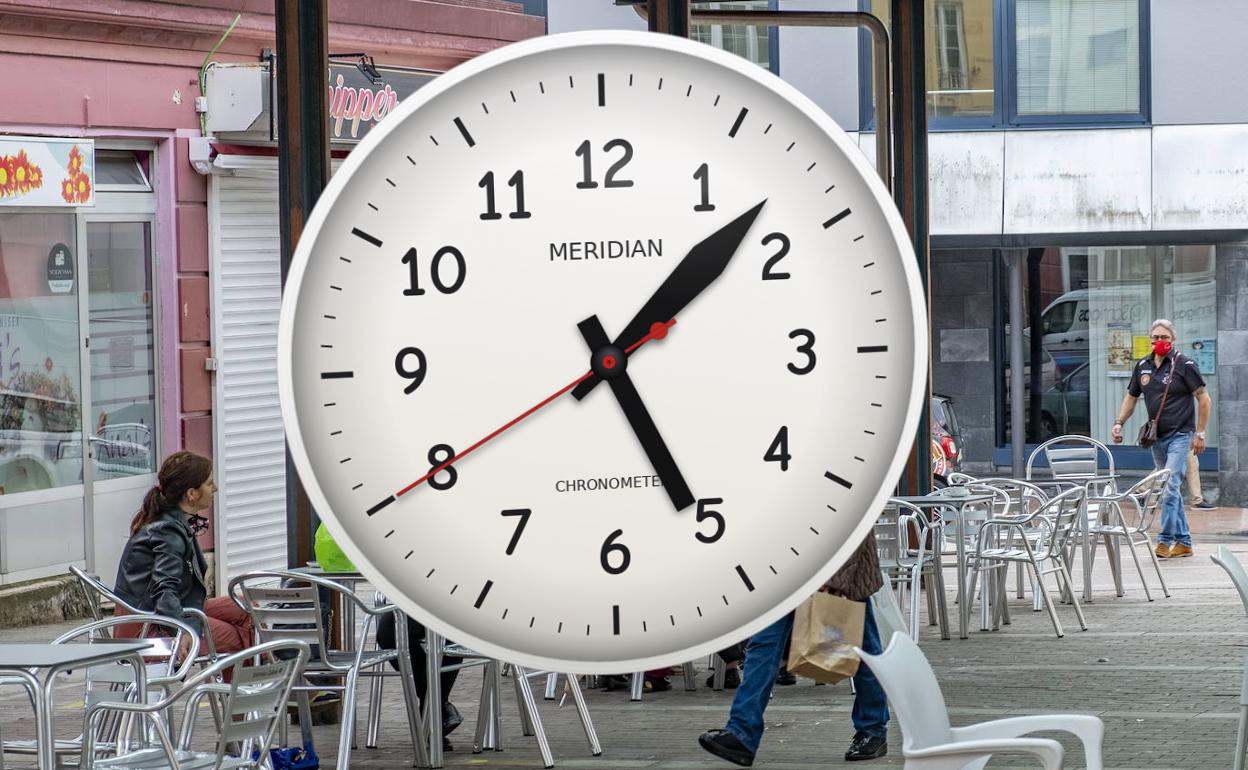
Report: {"hour": 5, "minute": 7, "second": 40}
